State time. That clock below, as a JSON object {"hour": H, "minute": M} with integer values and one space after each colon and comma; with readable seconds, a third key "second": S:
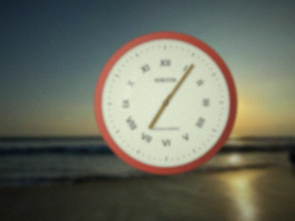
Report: {"hour": 7, "minute": 6}
